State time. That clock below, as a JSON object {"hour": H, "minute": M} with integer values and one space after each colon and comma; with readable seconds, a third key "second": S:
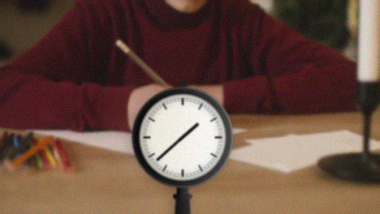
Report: {"hour": 1, "minute": 38}
